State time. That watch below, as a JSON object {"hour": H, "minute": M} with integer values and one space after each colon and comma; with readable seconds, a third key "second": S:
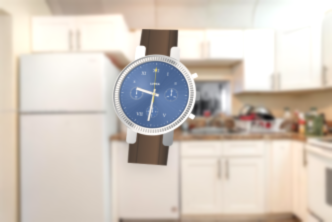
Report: {"hour": 9, "minute": 31}
